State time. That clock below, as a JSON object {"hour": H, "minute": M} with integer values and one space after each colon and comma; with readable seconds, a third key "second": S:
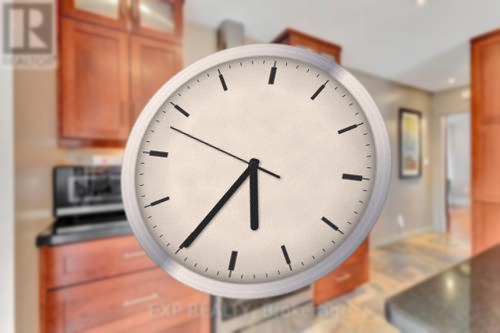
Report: {"hour": 5, "minute": 34, "second": 48}
